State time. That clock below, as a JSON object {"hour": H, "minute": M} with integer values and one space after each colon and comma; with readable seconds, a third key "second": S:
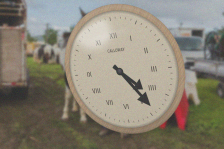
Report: {"hour": 4, "minute": 24}
